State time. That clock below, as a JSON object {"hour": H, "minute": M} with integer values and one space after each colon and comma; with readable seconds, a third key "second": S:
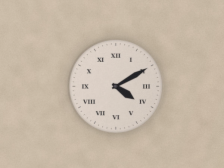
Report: {"hour": 4, "minute": 10}
